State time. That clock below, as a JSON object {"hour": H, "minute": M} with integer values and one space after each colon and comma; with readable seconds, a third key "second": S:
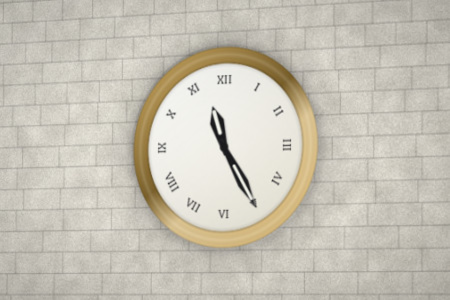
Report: {"hour": 11, "minute": 25}
